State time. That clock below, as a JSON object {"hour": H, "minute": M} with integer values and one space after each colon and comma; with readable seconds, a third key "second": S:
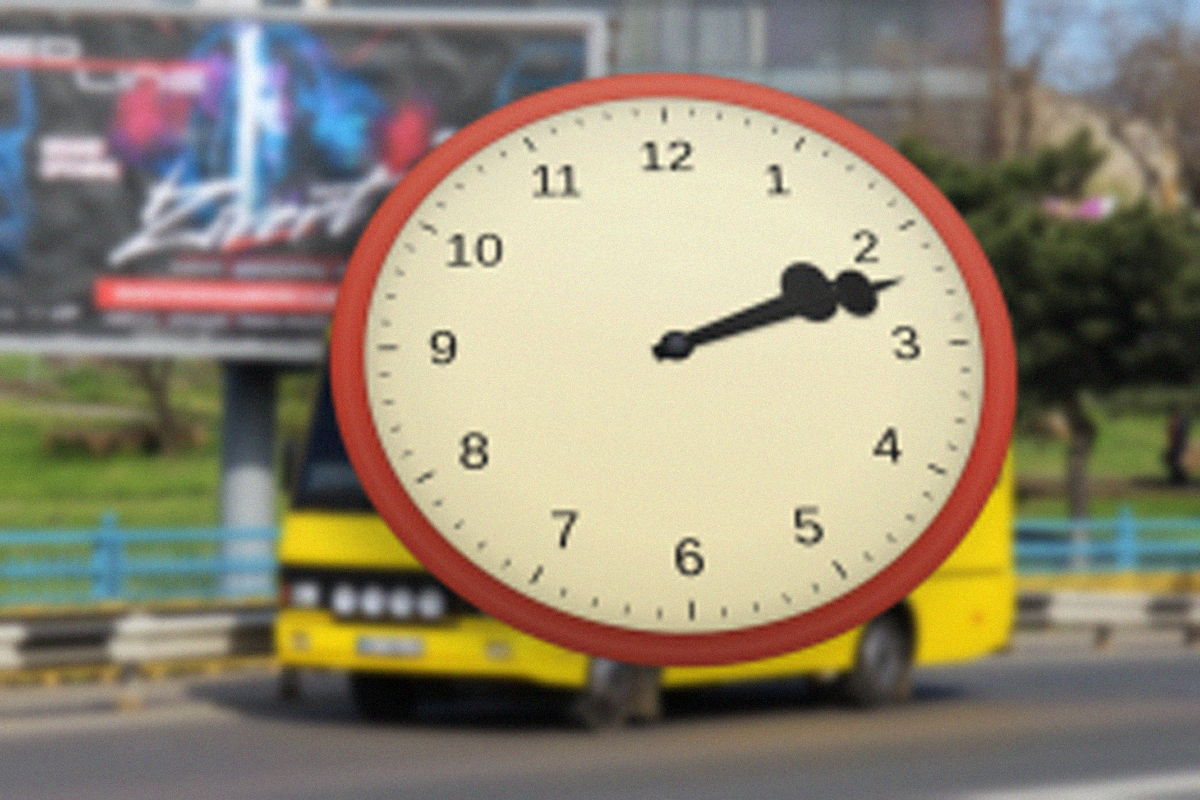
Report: {"hour": 2, "minute": 12}
